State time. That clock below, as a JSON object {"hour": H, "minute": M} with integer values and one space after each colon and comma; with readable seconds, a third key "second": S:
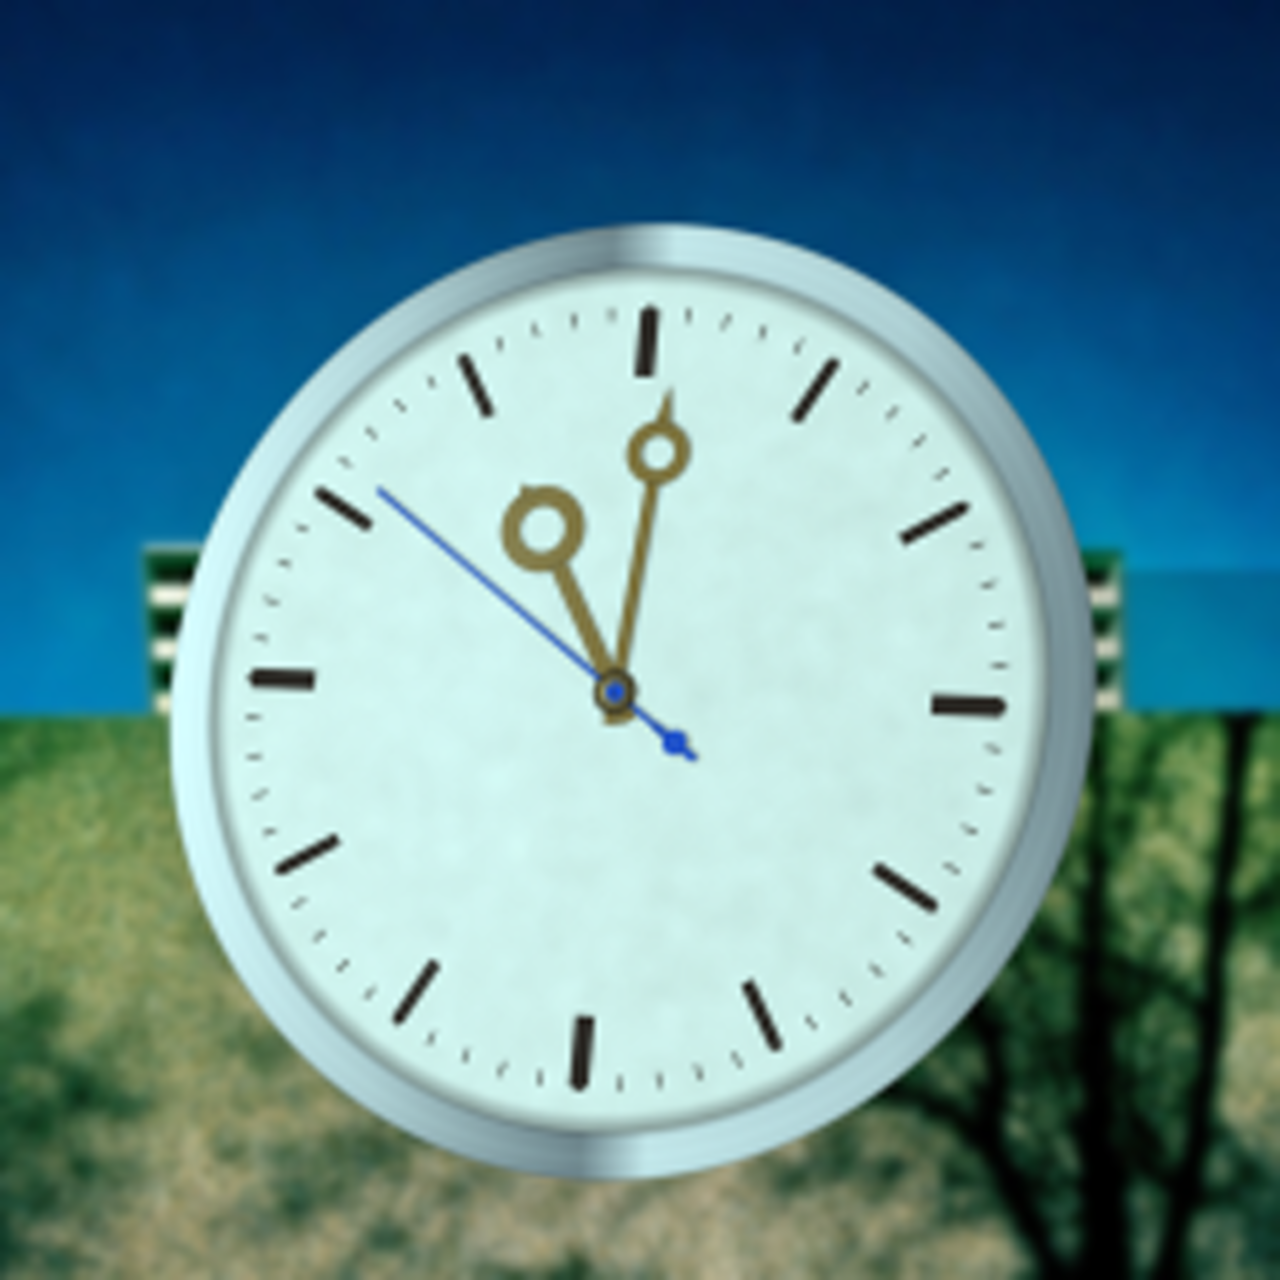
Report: {"hour": 11, "minute": 0, "second": 51}
